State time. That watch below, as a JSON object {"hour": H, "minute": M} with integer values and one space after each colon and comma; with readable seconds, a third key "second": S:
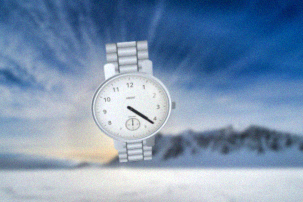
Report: {"hour": 4, "minute": 22}
